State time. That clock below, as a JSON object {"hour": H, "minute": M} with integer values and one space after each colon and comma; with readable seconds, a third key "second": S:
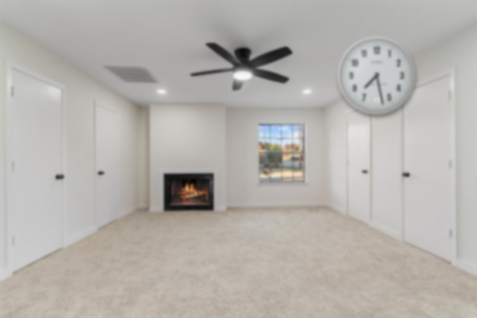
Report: {"hour": 7, "minute": 28}
